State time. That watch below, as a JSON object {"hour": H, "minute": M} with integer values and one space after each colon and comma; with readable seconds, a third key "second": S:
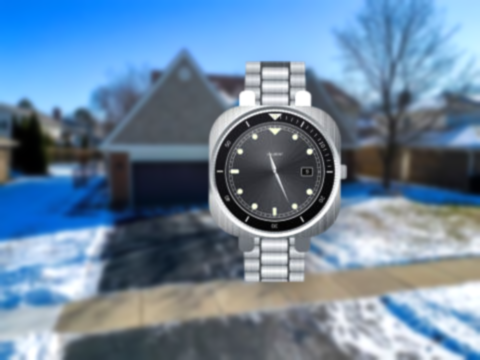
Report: {"hour": 11, "minute": 26}
